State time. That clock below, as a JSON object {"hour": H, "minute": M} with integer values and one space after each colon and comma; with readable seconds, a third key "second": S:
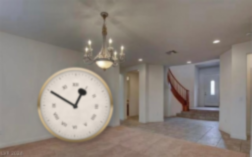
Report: {"hour": 12, "minute": 50}
